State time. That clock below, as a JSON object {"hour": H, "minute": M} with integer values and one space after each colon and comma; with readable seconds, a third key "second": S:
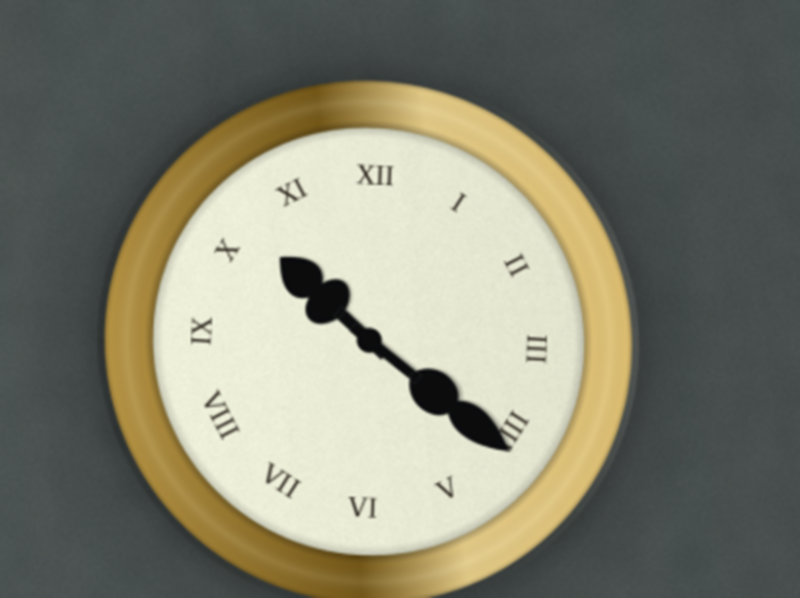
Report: {"hour": 10, "minute": 21}
